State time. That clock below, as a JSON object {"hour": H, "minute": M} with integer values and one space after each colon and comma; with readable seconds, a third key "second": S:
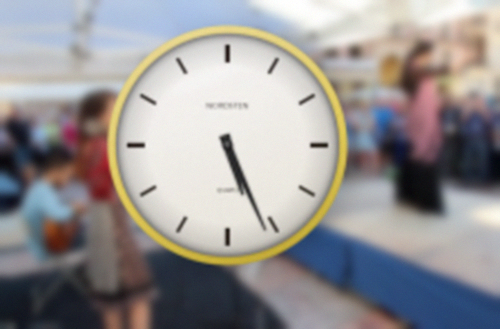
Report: {"hour": 5, "minute": 26}
